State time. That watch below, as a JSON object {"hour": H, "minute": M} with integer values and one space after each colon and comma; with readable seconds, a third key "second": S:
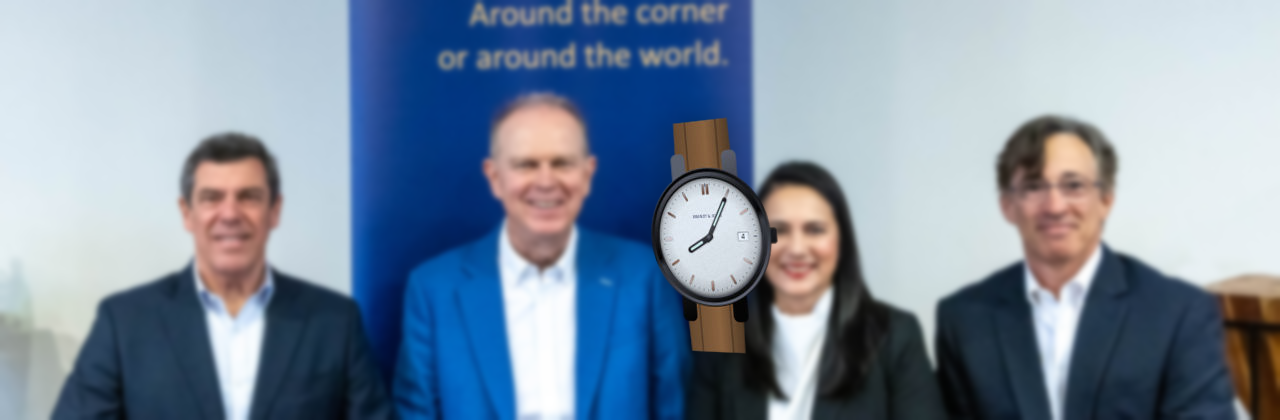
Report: {"hour": 8, "minute": 5}
